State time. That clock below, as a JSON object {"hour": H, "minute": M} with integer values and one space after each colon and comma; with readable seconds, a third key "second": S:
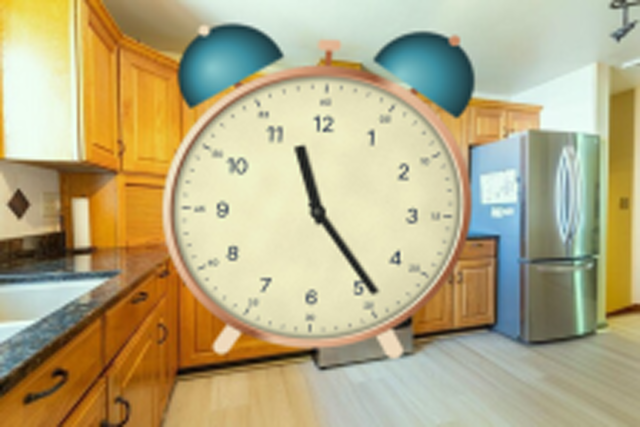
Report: {"hour": 11, "minute": 24}
